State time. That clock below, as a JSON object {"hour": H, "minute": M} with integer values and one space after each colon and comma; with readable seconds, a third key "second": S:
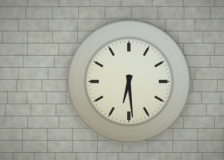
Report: {"hour": 6, "minute": 29}
